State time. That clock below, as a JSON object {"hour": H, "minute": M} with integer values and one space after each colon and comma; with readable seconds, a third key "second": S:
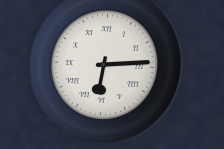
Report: {"hour": 6, "minute": 14}
